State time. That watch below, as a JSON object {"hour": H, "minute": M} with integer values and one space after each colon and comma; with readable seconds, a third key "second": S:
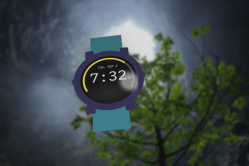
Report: {"hour": 7, "minute": 32}
